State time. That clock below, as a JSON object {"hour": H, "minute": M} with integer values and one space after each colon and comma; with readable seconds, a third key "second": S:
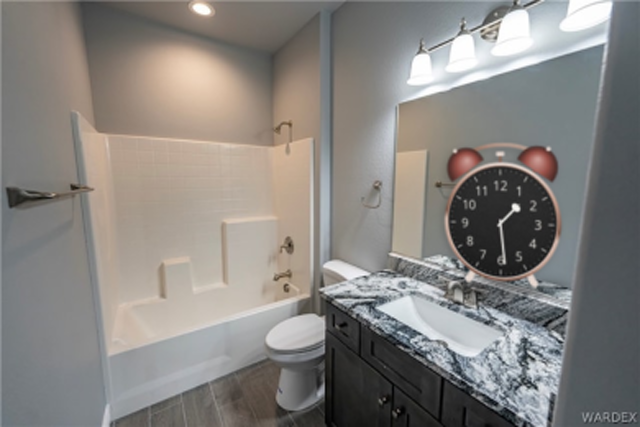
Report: {"hour": 1, "minute": 29}
